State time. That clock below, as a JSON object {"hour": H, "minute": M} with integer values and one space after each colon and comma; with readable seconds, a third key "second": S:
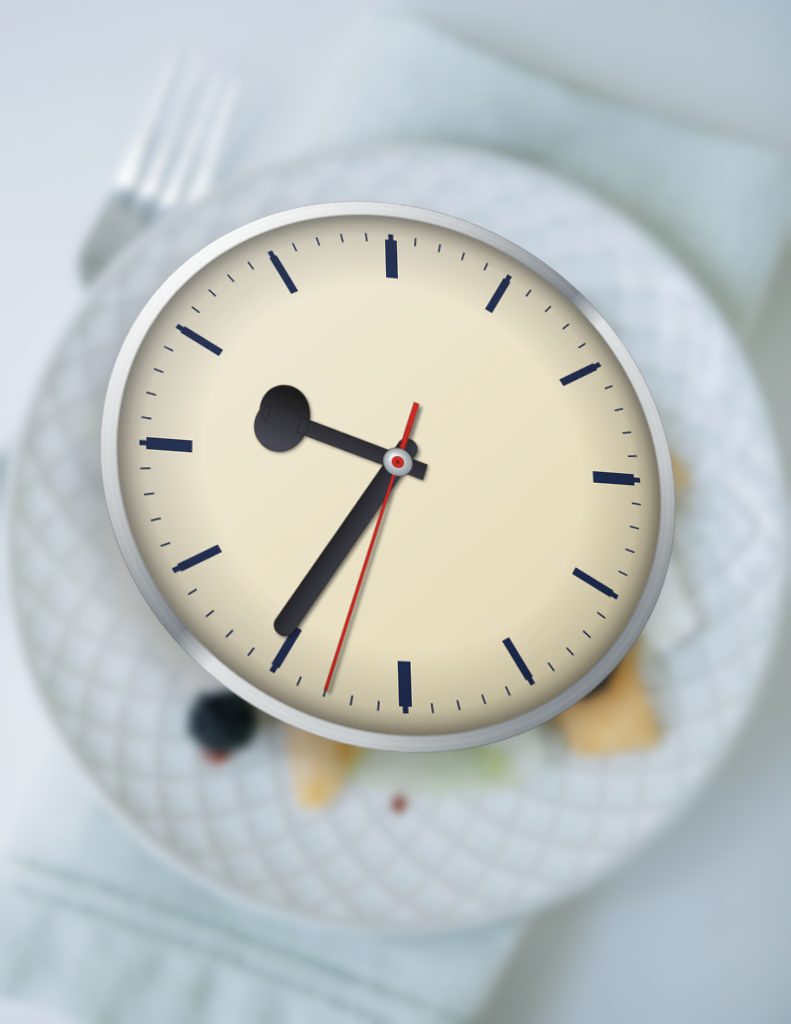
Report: {"hour": 9, "minute": 35, "second": 33}
